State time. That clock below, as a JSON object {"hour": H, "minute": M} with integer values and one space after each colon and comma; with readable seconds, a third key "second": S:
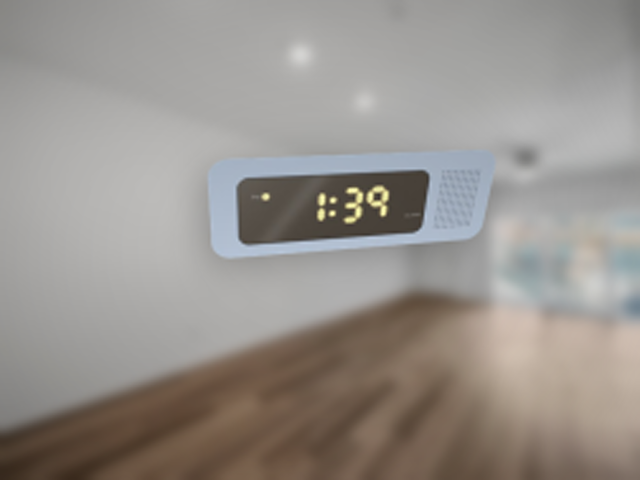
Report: {"hour": 1, "minute": 39}
